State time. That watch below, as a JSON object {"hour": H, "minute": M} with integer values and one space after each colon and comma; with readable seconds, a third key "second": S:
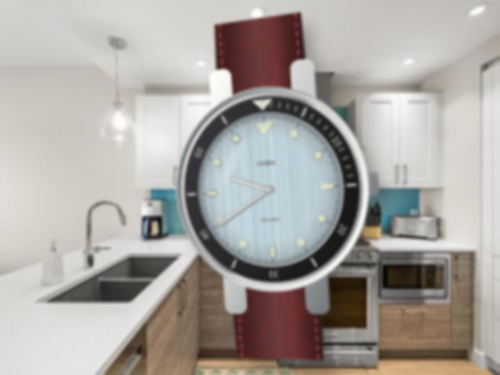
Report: {"hour": 9, "minute": 40}
